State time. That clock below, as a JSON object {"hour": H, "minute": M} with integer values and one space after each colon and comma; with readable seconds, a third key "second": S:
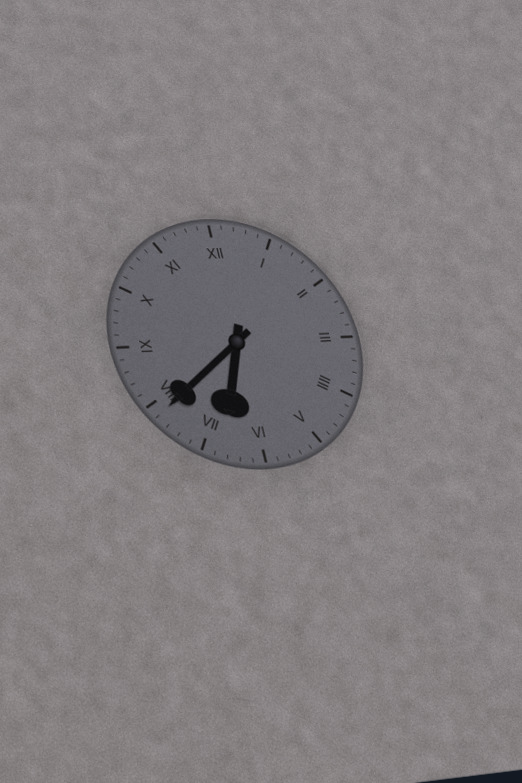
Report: {"hour": 6, "minute": 39}
